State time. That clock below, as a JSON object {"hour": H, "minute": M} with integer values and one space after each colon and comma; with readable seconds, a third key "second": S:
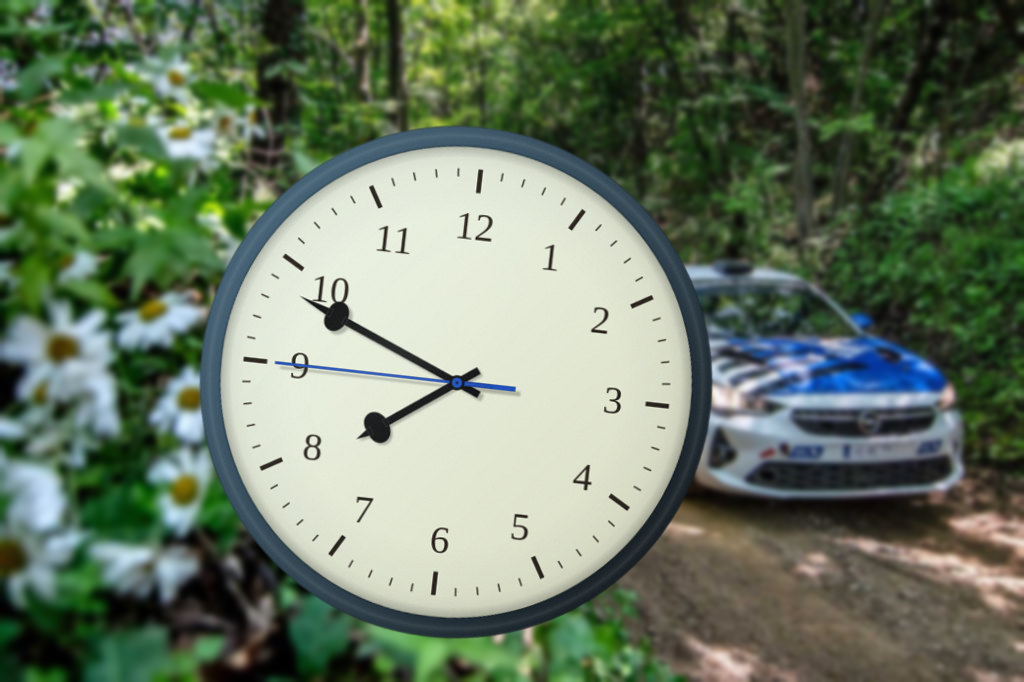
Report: {"hour": 7, "minute": 48, "second": 45}
